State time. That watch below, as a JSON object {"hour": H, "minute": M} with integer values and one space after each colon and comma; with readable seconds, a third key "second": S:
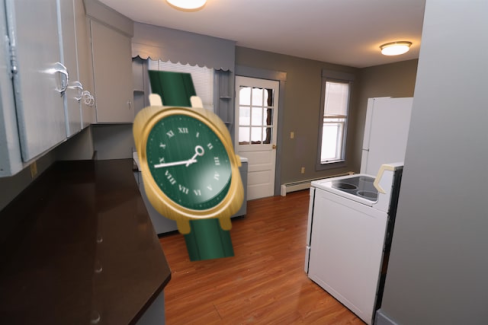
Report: {"hour": 1, "minute": 44}
